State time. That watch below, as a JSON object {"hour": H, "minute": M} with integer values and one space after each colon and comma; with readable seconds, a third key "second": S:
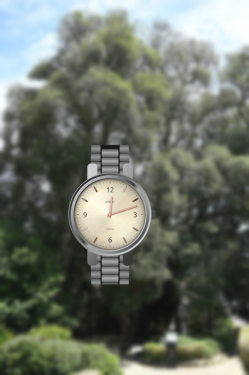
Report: {"hour": 12, "minute": 12}
